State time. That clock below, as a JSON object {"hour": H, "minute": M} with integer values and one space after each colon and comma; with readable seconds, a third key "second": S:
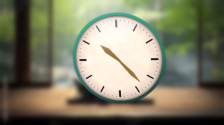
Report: {"hour": 10, "minute": 23}
